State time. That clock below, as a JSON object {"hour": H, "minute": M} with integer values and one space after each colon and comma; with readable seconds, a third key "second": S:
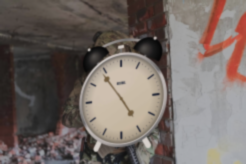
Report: {"hour": 4, "minute": 54}
